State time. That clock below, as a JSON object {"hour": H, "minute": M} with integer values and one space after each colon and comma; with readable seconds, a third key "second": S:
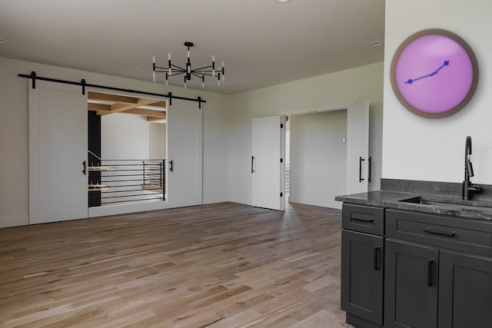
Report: {"hour": 1, "minute": 42}
